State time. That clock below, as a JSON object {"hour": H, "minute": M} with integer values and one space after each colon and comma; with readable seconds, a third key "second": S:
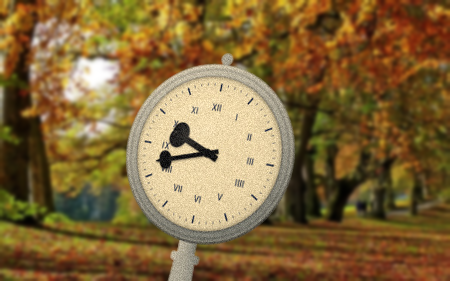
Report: {"hour": 9, "minute": 42}
